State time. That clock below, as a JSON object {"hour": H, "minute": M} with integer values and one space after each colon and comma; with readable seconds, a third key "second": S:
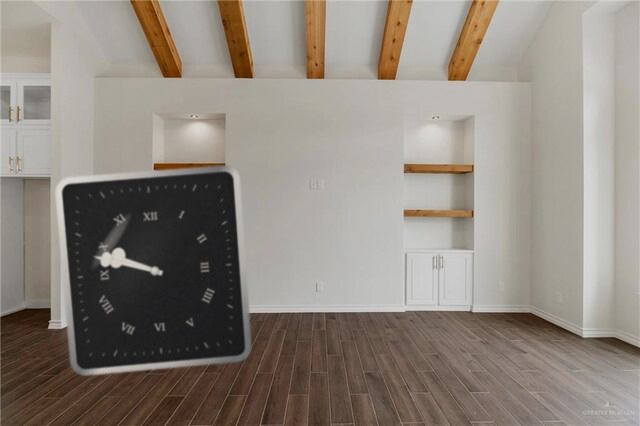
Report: {"hour": 9, "minute": 48}
